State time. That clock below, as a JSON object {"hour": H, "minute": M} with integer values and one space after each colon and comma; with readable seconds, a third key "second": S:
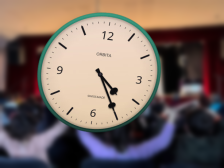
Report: {"hour": 4, "minute": 25}
